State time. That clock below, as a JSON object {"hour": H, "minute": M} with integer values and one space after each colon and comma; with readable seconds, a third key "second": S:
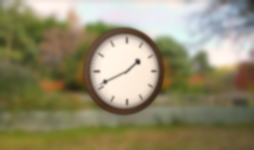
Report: {"hour": 1, "minute": 41}
